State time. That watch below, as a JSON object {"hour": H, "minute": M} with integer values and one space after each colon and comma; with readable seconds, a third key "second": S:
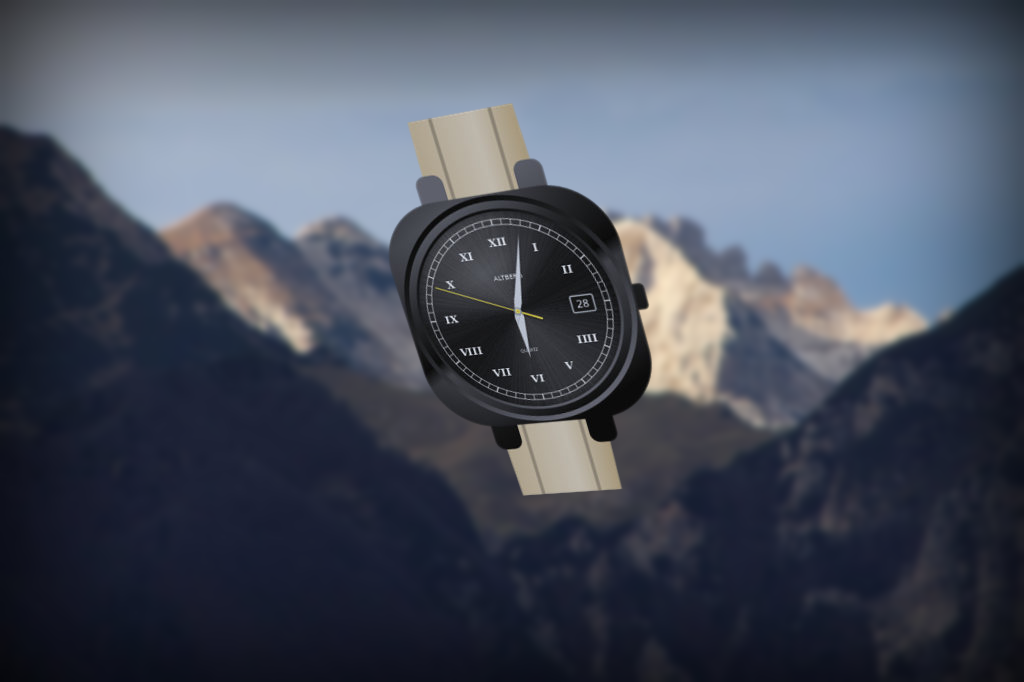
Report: {"hour": 6, "minute": 2, "second": 49}
